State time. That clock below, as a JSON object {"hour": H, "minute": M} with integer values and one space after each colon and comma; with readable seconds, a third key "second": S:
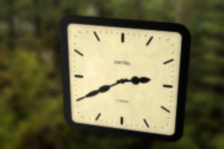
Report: {"hour": 2, "minute": 40}
